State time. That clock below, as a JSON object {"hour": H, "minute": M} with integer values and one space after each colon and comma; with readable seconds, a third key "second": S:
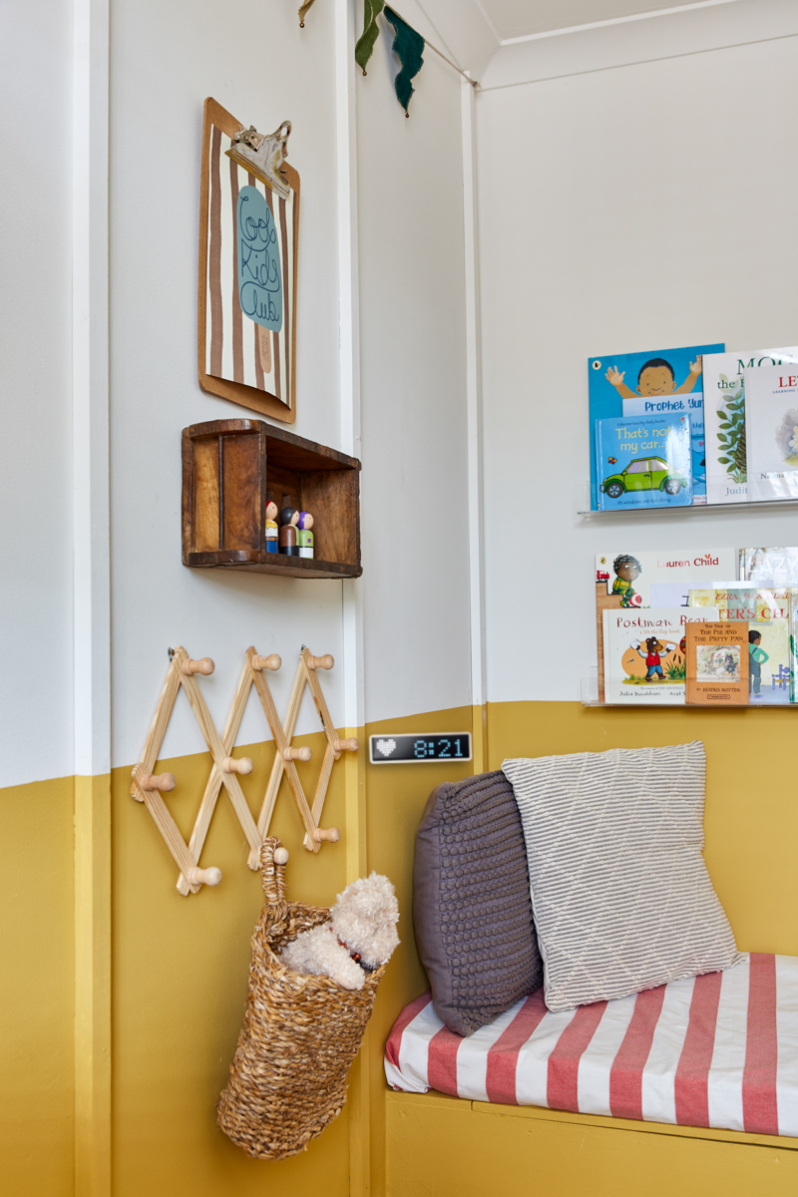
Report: {"hour": 8, "minute": 21}
